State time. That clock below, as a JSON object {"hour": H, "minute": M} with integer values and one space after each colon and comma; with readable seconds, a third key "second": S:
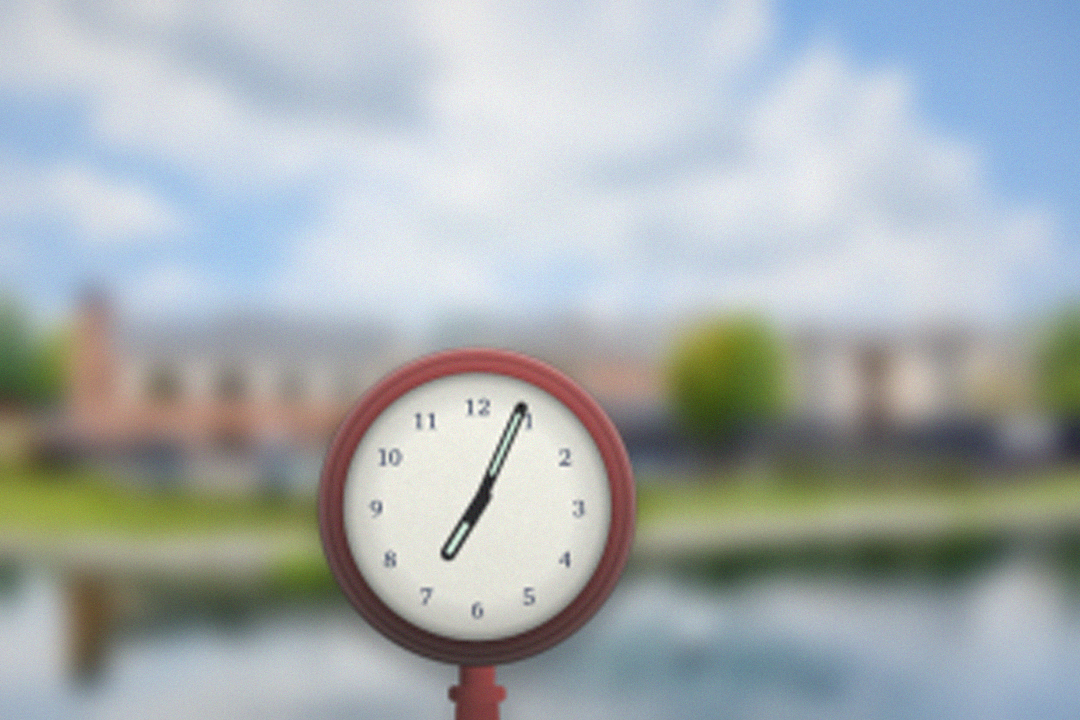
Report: {"hour": 7, "minute": 4}
